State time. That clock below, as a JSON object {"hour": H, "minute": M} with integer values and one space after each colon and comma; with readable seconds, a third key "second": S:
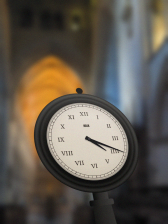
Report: {"hour": 4, "minute": 19}
